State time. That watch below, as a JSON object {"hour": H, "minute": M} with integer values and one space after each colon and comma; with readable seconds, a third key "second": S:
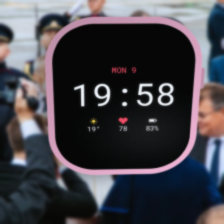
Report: {"hour": 19, "minute": 58}
